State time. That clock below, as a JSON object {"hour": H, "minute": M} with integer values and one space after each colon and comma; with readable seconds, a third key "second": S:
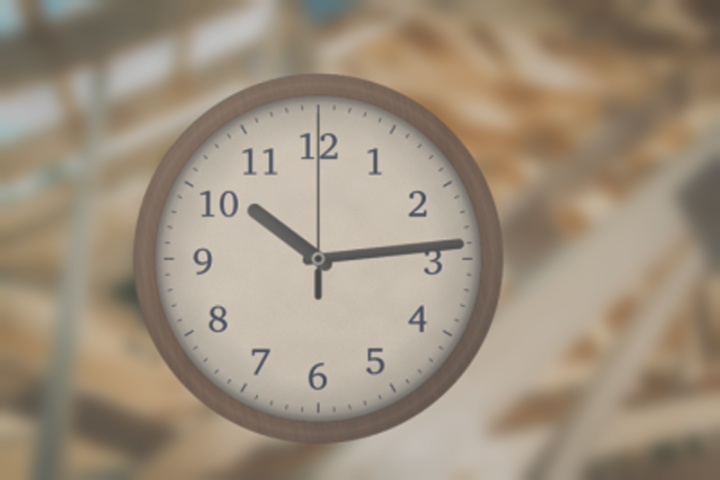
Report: {"hour": 10, "minute": 14, "second": 0}
